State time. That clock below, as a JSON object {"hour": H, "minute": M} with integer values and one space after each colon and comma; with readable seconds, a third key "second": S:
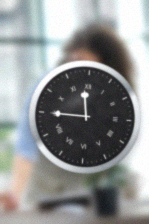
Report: {"hour": 11, "minute": 45}
